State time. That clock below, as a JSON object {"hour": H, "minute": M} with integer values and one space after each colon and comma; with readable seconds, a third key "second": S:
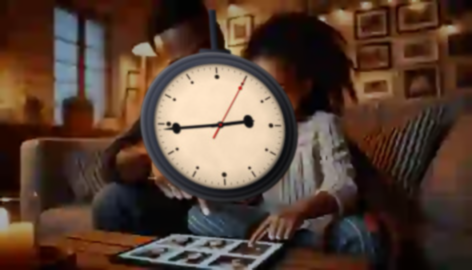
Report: {"hour": 2, "minute": 44, "second": 5}
